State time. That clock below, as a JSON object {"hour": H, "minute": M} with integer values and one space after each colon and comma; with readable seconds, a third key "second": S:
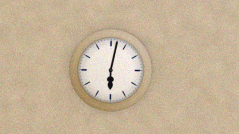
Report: {"hour": 6, "minute": 2}
